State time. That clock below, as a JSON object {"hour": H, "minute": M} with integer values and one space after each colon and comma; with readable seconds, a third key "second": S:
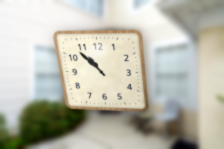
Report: {"hour": 10, "minute": 53}
